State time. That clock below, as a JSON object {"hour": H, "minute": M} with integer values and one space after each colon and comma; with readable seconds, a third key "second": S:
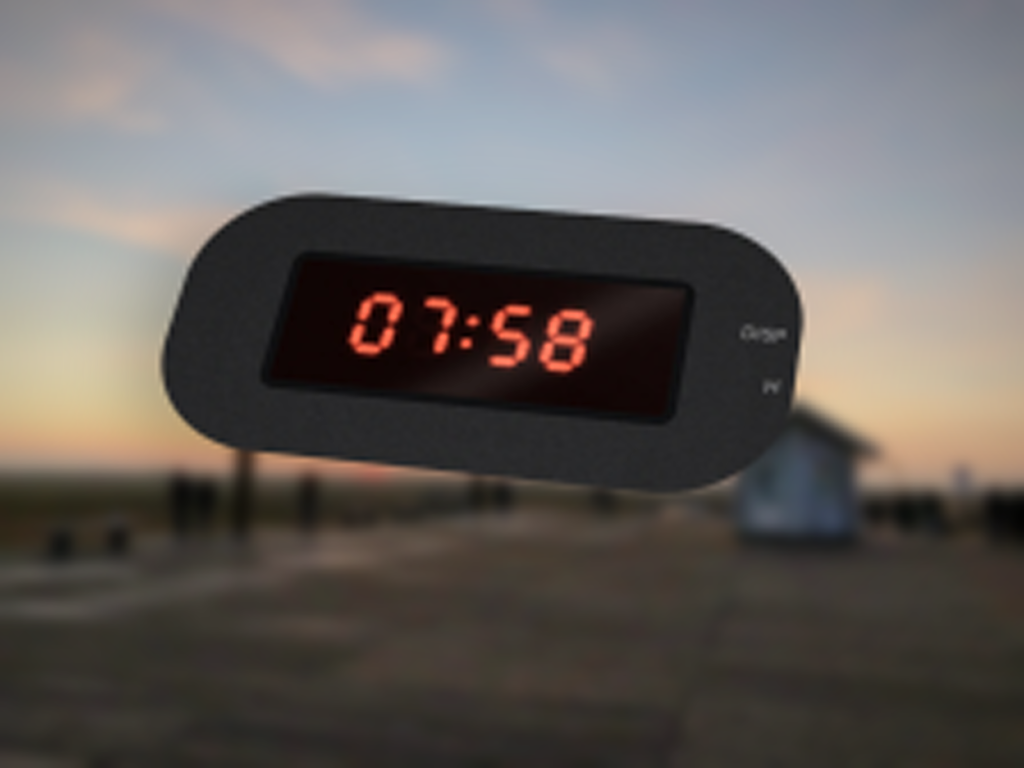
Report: {"hour": 7, "minute": 58}
